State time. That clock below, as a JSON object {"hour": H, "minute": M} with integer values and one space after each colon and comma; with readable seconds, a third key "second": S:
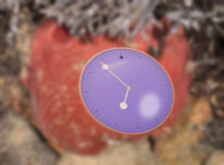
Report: {"hour": 6, "minute": 54}
